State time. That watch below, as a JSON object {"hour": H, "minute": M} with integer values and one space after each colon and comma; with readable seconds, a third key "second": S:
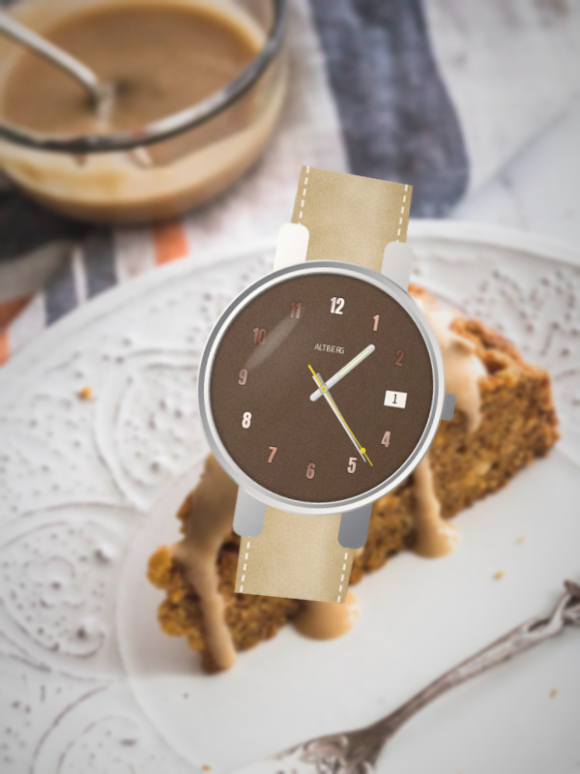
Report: {"hour": 1, "minute": 23, "second": 23}
